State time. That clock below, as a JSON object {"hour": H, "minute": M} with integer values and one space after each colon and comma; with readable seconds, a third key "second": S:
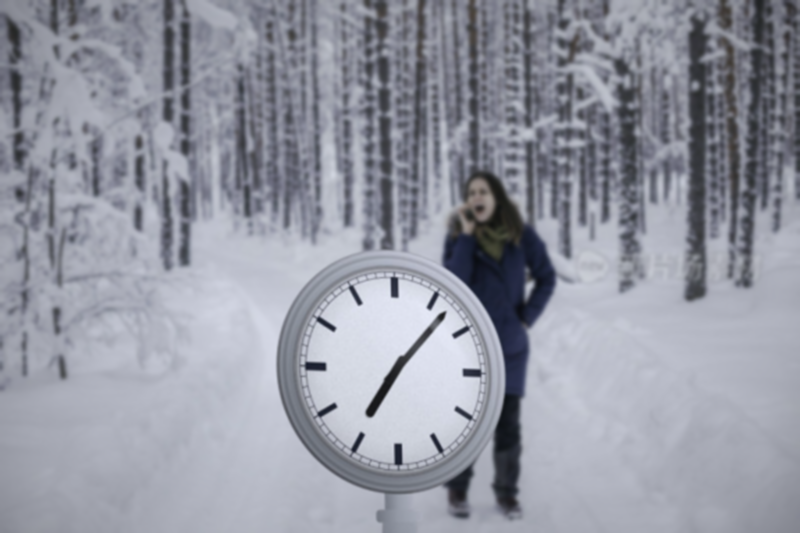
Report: {"hour": 7, "minute": 7}
